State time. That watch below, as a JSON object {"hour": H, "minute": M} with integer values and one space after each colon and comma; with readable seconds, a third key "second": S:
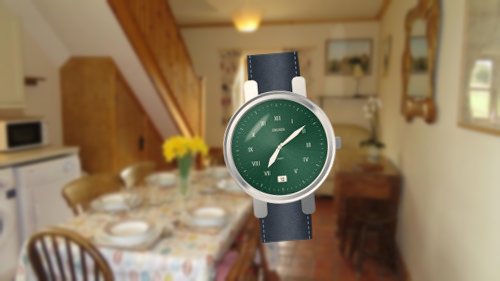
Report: {"hour": 7, "minute": 9}
